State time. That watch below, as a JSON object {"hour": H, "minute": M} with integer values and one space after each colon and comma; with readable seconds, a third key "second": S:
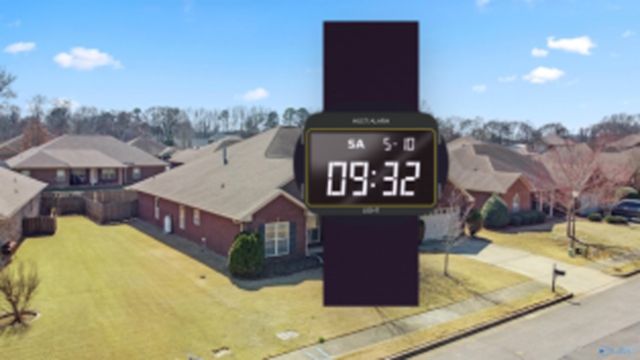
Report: {"hour": 9, "minute": 32}
